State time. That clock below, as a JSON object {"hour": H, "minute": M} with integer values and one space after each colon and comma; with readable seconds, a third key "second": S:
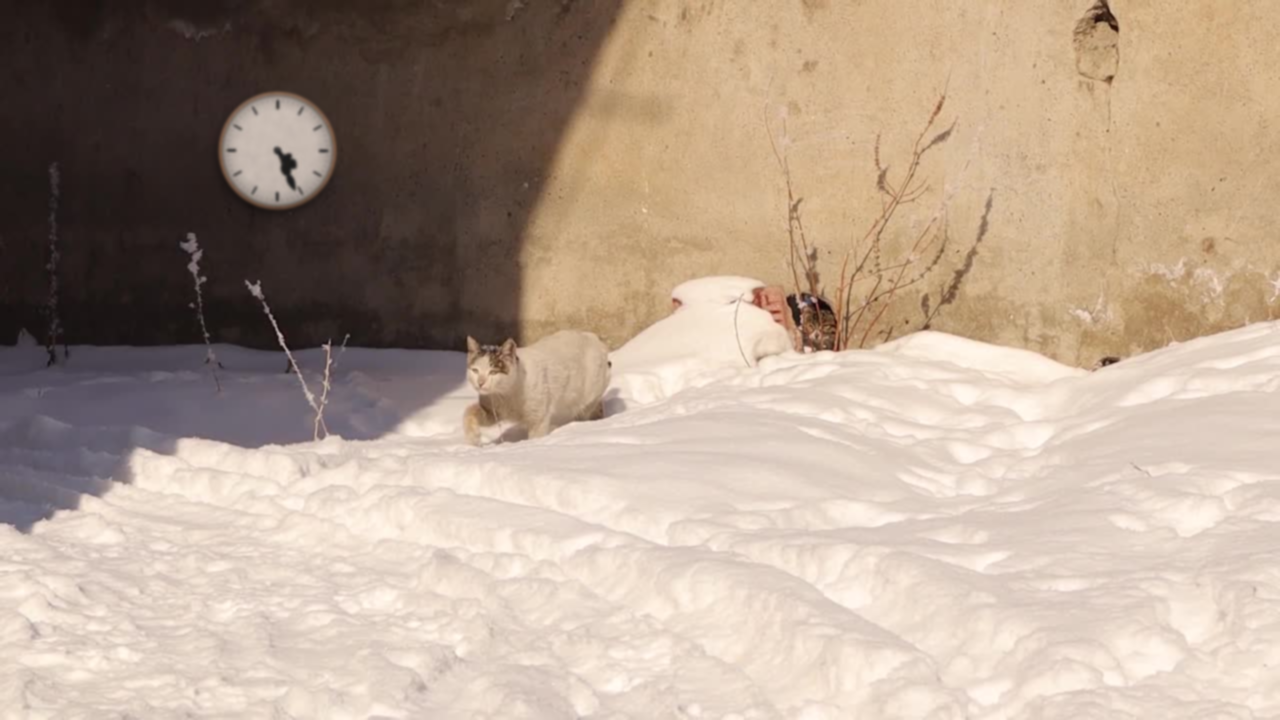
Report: {"hour": 4, "minute": 26}
